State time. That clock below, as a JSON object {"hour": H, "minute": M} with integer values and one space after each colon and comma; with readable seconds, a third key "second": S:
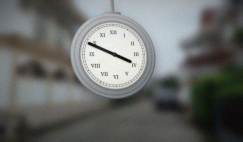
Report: {"hour": 3, "minute": 49}
